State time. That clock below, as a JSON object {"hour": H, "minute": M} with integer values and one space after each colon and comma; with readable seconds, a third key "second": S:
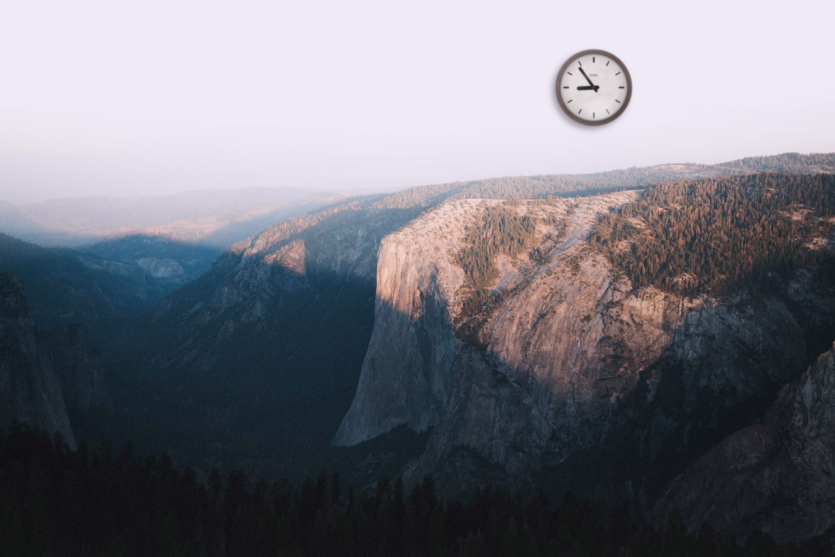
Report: {"hour": 8, "minute": 54}
